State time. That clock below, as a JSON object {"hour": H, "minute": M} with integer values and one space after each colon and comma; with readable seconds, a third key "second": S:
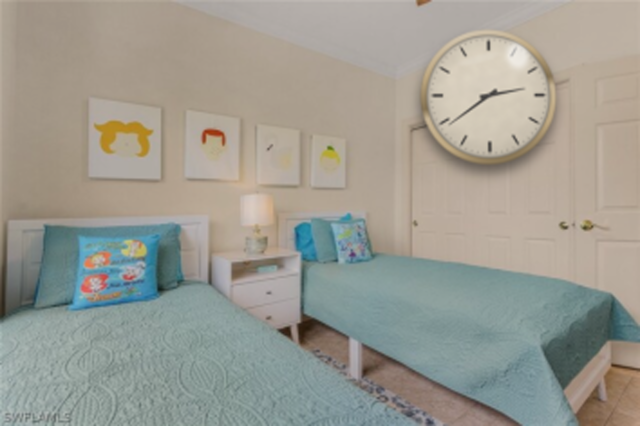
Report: {"hour": 2, "minute": 39}
